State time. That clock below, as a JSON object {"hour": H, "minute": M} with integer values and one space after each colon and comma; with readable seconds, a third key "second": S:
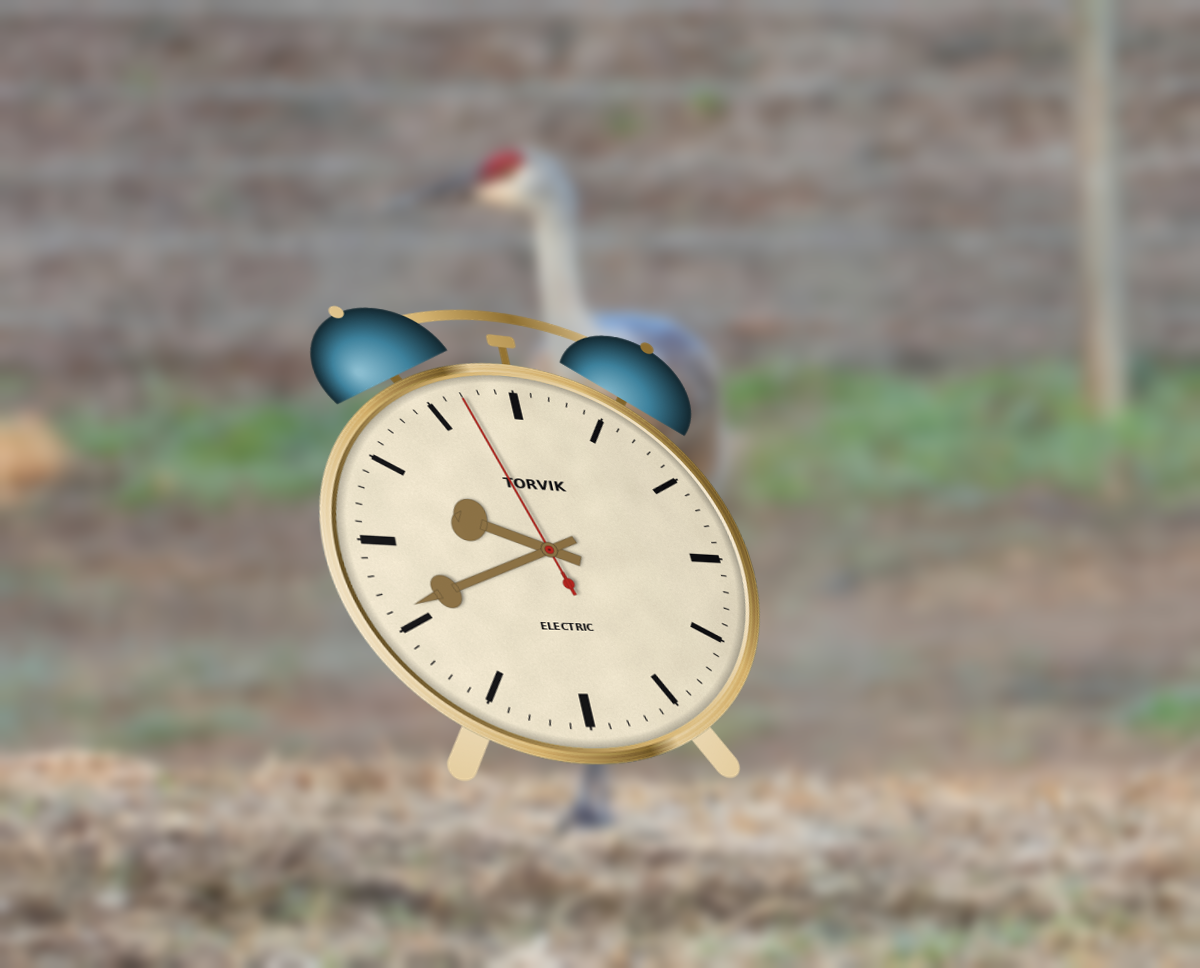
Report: {"hour": 9, "minute": 40, "second": 57}
